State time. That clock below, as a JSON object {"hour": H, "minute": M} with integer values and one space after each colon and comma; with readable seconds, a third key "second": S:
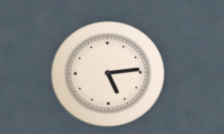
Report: {"hour": 5, "minute": 14}
